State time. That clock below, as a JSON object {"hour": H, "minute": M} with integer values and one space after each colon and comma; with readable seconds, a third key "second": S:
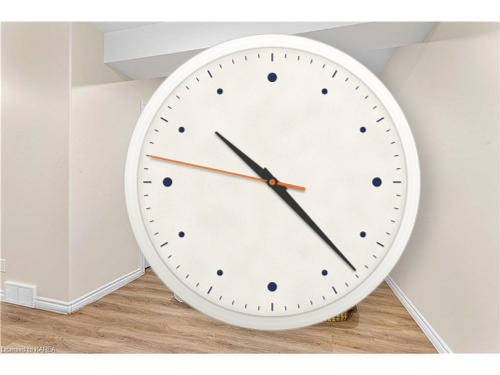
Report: {"hour": 10, "minute": 22, "second": 47}
